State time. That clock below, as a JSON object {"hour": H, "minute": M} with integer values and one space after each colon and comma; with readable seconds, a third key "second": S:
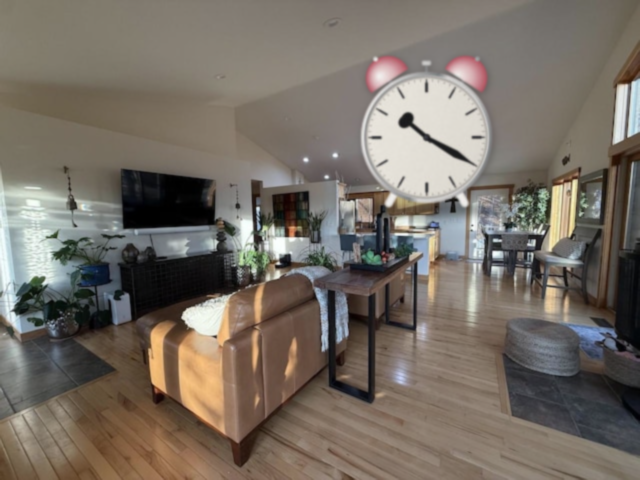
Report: {"hour": 10, "minute": 20}
